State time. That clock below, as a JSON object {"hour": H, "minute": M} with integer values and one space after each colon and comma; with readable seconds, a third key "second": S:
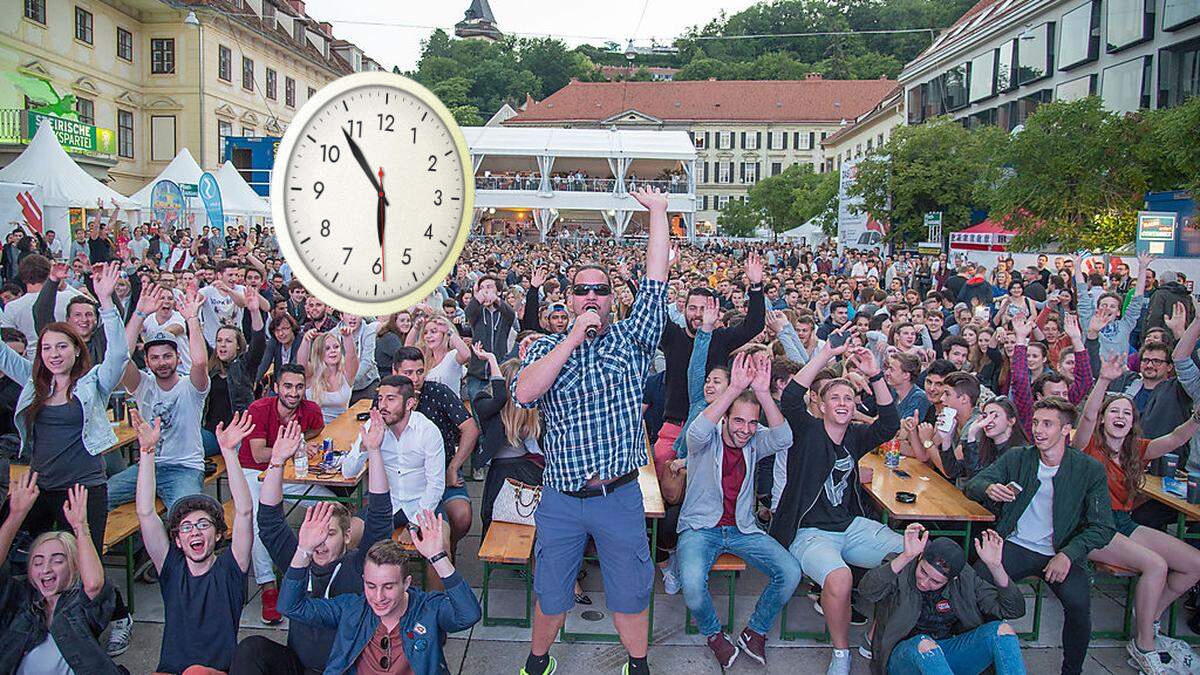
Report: {"hour": 5, "minute": 53, "second": 29}
